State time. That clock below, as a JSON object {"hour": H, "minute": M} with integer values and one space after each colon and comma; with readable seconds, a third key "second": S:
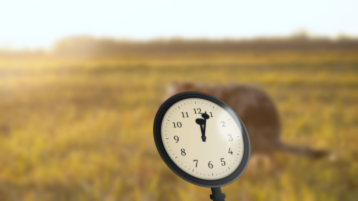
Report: {"hour": 12, "minute": 3}
